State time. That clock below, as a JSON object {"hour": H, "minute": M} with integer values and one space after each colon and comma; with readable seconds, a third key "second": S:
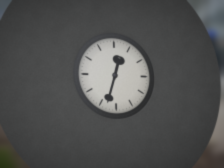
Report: {"hour": 12, "minute": 33}
